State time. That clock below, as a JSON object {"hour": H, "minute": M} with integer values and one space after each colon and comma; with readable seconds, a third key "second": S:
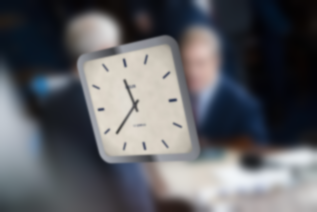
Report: {"hour": 11, "minute": 38}
